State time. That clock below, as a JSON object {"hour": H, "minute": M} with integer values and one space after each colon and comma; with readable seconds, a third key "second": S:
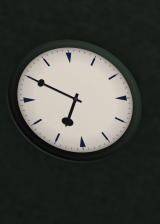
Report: {"hour": 6, "minute": 50}
